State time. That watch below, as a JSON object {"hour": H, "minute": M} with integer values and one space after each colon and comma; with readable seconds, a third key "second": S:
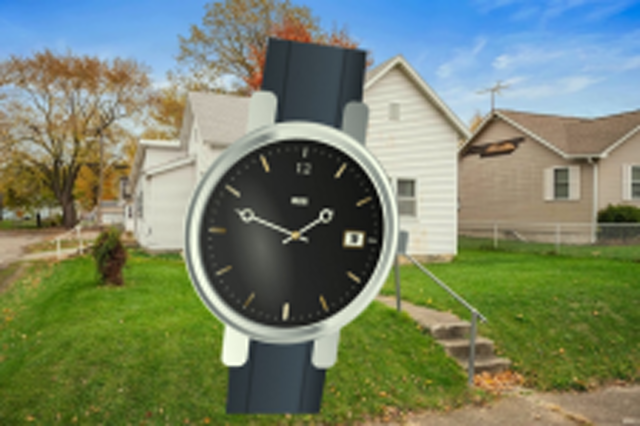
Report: {"hour": 1, "minute": 48}
